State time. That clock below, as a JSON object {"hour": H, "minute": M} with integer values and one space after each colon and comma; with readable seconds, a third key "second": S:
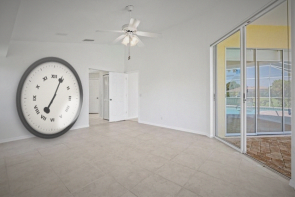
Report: {"hour": 7, "minute": 4}
